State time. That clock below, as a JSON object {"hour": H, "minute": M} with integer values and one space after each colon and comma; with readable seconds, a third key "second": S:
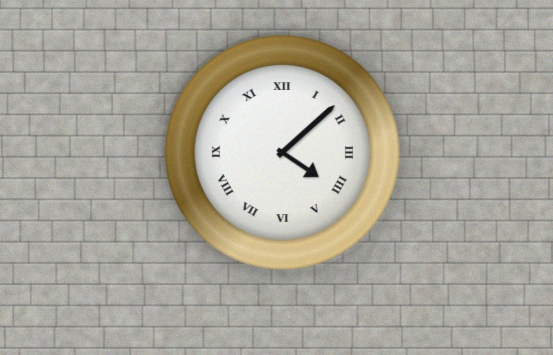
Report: {"hour": 4, "minute": 8}
